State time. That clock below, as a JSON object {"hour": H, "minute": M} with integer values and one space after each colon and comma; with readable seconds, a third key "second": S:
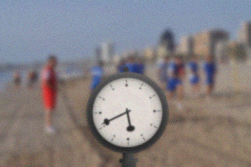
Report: {"hour": 5, "minute": 41}
